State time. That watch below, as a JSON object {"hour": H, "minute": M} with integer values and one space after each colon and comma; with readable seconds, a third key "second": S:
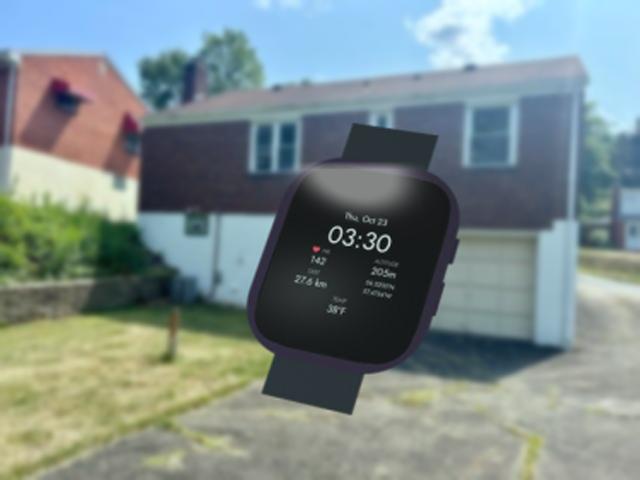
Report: {"hour": 3, "minute": 30}
